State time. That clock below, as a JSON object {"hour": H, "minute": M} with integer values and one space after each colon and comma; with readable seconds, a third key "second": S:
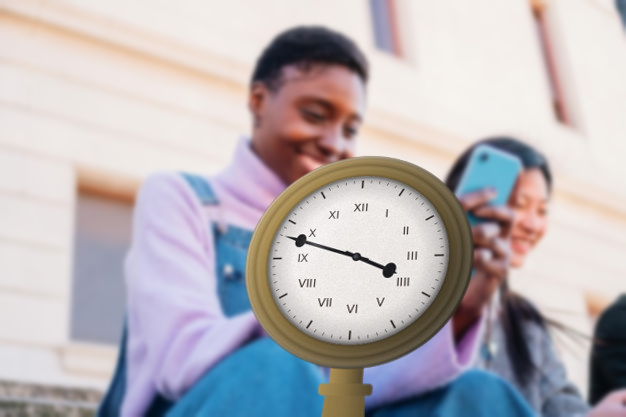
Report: {"hour": 3, "minute": 48}
